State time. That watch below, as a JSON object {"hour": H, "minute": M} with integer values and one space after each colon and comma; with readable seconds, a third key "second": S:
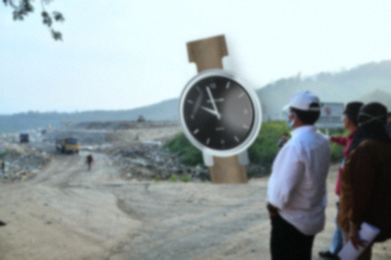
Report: {"hour": 9, "minute": 58}
